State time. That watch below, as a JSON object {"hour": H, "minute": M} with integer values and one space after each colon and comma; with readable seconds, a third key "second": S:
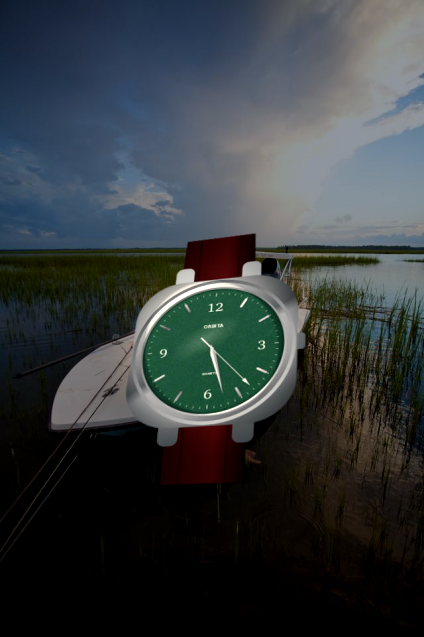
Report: {"hour": 5, "minute": 27, "second": 23}
